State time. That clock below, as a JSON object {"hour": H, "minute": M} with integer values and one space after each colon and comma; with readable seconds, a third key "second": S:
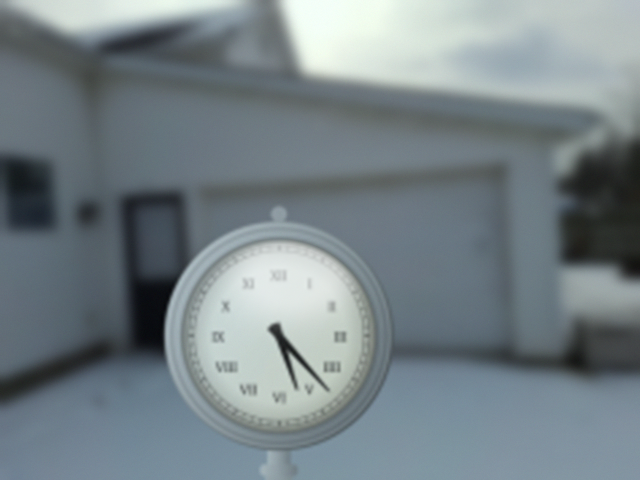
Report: {"hour": 5, "minute": 23}
